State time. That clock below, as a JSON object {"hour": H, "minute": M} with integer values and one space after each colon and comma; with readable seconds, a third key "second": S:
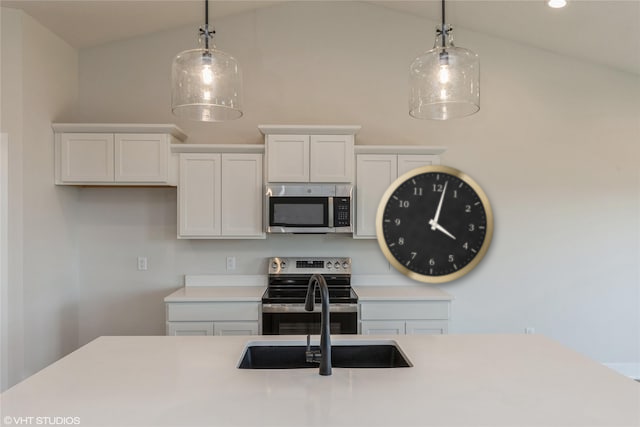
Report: {"hour": 4, "minute": 2}
